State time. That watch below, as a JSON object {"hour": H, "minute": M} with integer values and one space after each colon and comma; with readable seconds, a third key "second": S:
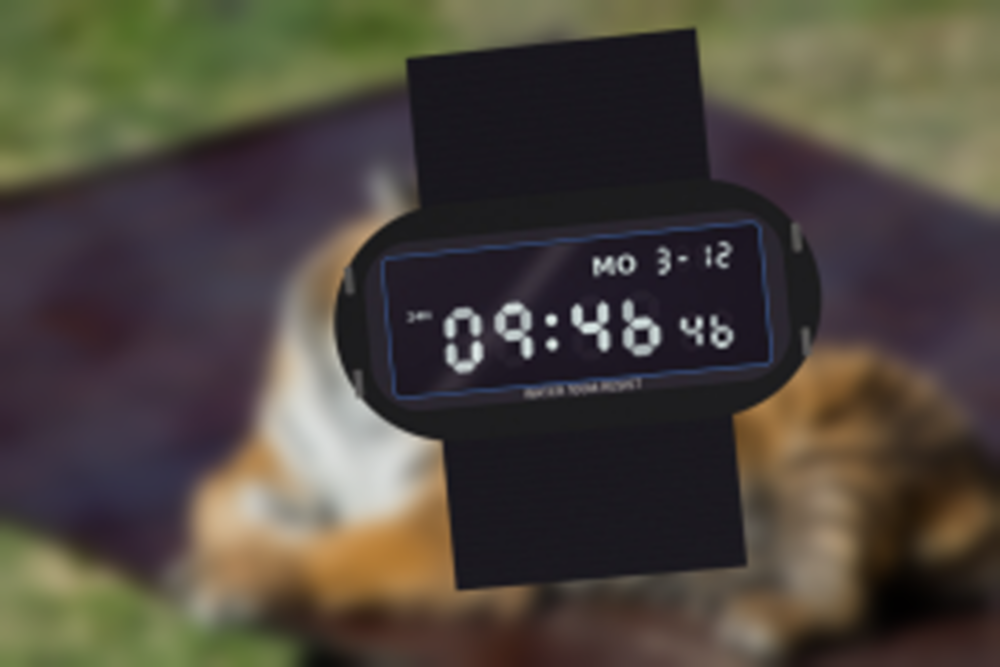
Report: {"hour": 9, "minute": 46, "second": 46}
